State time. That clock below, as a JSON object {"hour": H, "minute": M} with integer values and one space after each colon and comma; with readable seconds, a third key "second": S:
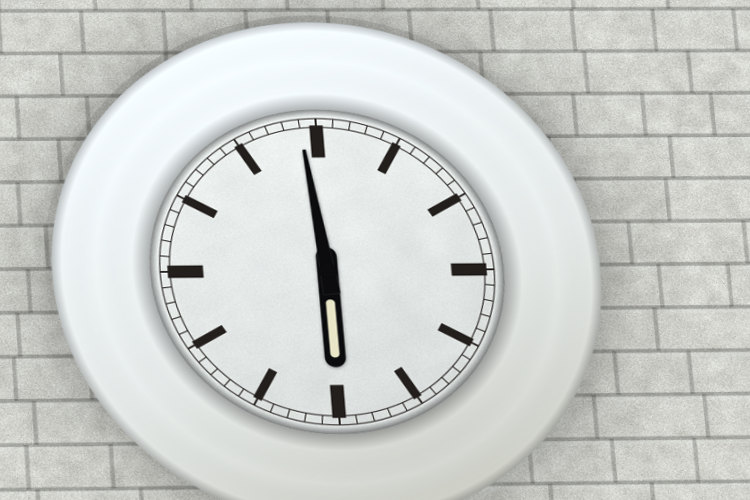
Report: {"hour": 5, "minute": 59}
